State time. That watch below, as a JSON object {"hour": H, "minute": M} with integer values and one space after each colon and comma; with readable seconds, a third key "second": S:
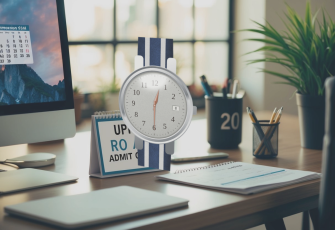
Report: {"hour": 12, "minute": 30}
